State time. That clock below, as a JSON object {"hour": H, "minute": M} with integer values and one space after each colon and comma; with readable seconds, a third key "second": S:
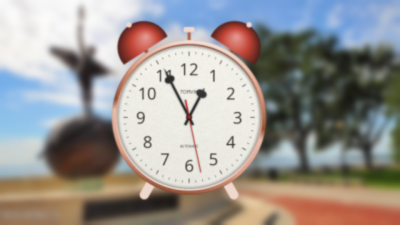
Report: {"hour": 12, "minute": 55, "second": 28}
